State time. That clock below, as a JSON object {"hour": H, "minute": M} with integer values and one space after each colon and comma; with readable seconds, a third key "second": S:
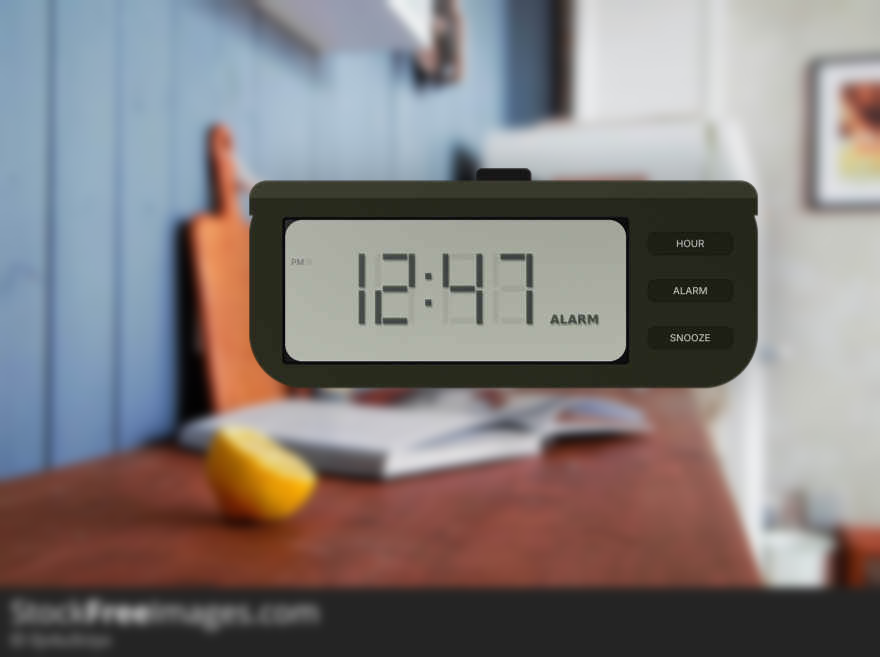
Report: {"hour": 12, "minute": 47}
